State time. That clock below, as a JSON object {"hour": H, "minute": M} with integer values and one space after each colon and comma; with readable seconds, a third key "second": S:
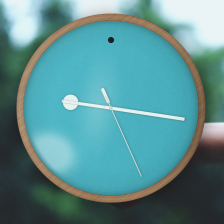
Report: {"hour": 9, "minute": 16, "second": 26}
